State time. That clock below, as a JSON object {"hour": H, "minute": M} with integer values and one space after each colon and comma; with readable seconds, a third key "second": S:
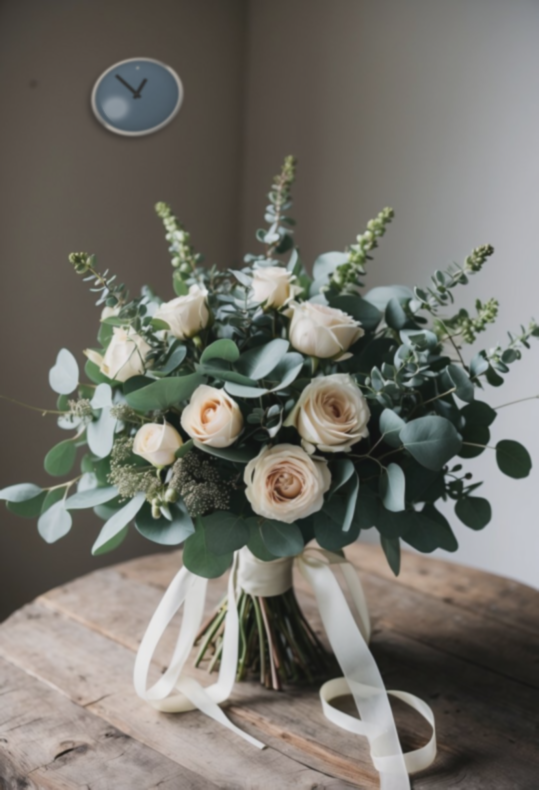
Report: {"hour": 12, "minute": 53}
